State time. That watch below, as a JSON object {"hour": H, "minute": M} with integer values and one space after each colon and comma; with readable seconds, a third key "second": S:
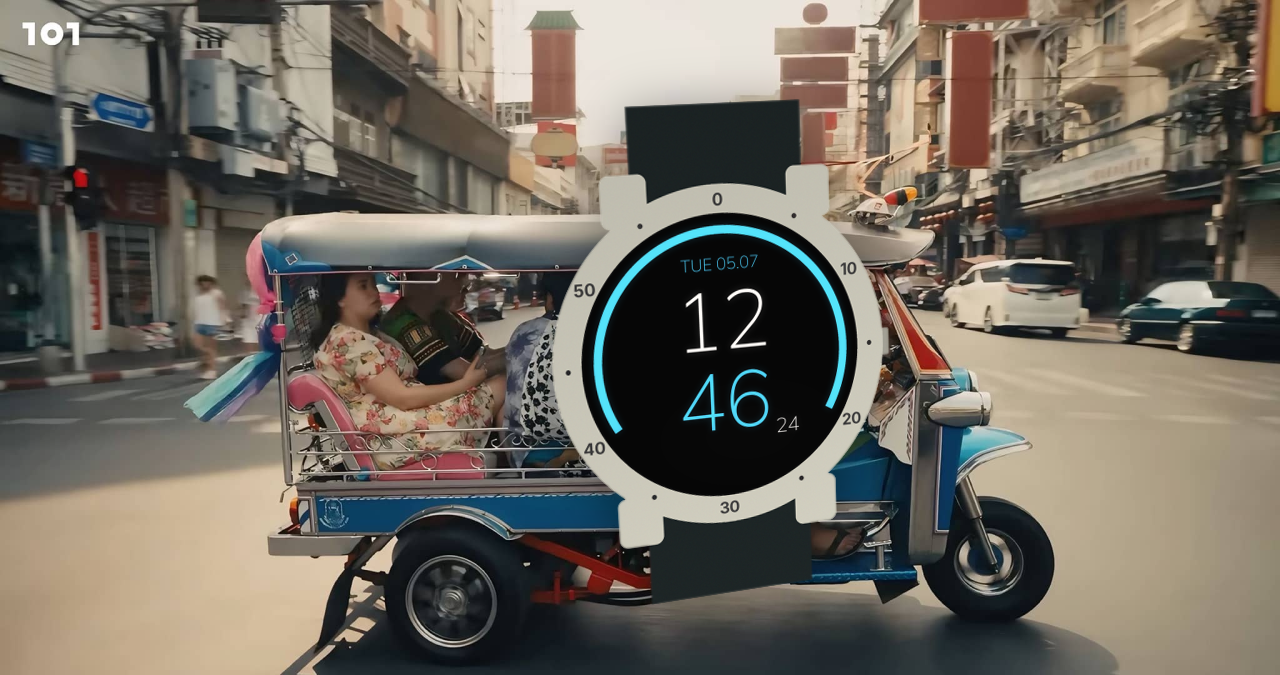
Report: {"hour": 12, "minute": 46, "second": 24}
